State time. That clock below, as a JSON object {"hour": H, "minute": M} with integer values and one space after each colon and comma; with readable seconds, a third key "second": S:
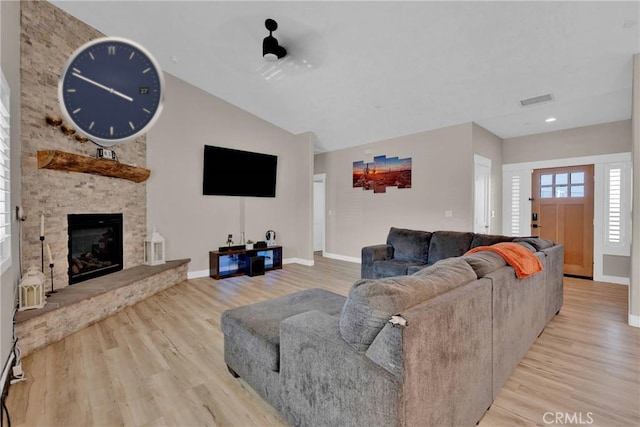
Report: {"hour": 3, "minute": 49}
